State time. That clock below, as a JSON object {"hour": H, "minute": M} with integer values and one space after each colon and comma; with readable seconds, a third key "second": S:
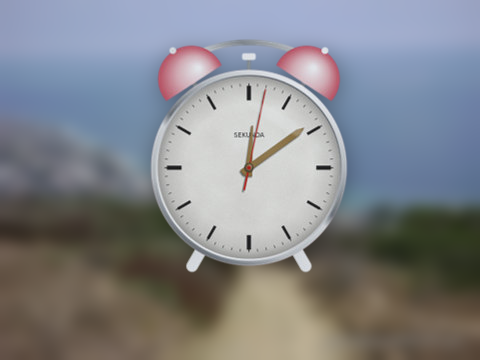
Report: {"hour": 12, "minute": 9, "second": 2}
